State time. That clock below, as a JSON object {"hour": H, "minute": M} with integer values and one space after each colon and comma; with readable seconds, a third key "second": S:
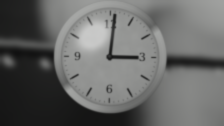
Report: {"hour": 3, "minute": 1}
